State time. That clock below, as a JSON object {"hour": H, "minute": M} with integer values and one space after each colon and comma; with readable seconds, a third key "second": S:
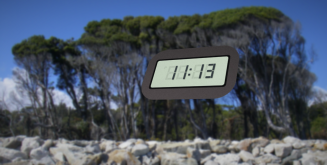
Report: {"hour": 11, "minute": 13}
